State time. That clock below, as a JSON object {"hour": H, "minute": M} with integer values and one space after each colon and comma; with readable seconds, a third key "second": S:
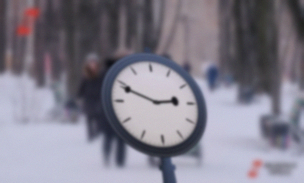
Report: {"hour": 2, "minute": 49}
